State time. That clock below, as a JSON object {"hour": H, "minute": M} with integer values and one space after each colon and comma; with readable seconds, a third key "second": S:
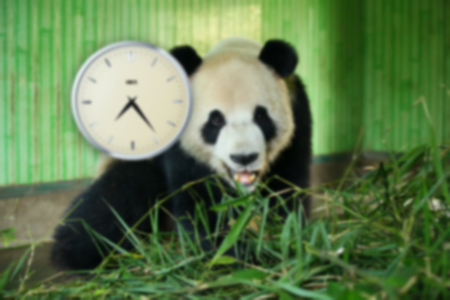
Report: {"hour": 7, "minute": 24}
